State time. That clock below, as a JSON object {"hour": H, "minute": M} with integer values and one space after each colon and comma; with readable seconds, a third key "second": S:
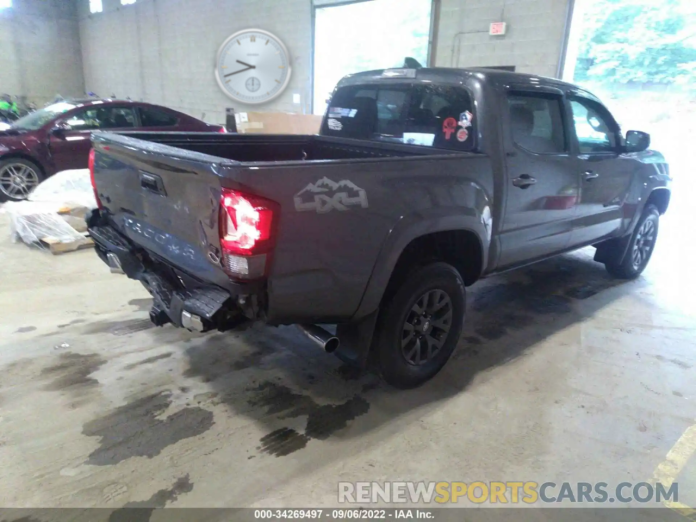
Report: {"hour": 9, "minute": 42}
